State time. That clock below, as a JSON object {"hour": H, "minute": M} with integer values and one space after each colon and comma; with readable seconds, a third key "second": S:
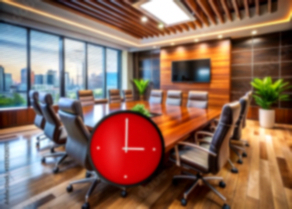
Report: {"hour": 3, "minute": 0}
